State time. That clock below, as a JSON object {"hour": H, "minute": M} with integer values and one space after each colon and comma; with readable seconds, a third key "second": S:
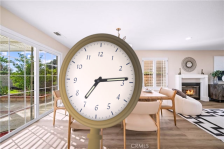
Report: {"hour": 7, "minute": 14}
